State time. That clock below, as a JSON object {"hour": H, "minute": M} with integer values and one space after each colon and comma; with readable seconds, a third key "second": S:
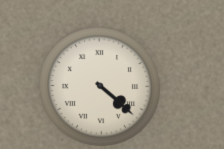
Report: {"hour": 4, "minute": 22}
